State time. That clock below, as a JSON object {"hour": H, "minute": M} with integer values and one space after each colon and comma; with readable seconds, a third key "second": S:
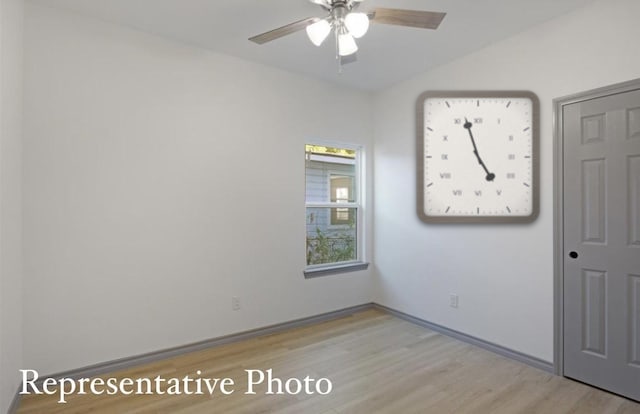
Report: {"hour": 4, "minute": 57}
